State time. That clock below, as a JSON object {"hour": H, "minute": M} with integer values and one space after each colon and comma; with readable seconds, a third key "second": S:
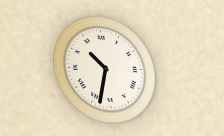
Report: {"hour": 10, "minute": 33}
